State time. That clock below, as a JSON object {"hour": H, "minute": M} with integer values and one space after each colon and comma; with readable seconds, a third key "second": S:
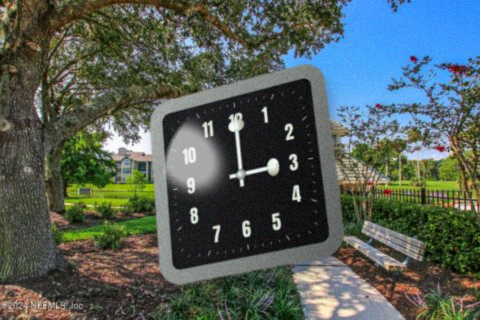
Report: {"hour": 3, "minute": 0}
